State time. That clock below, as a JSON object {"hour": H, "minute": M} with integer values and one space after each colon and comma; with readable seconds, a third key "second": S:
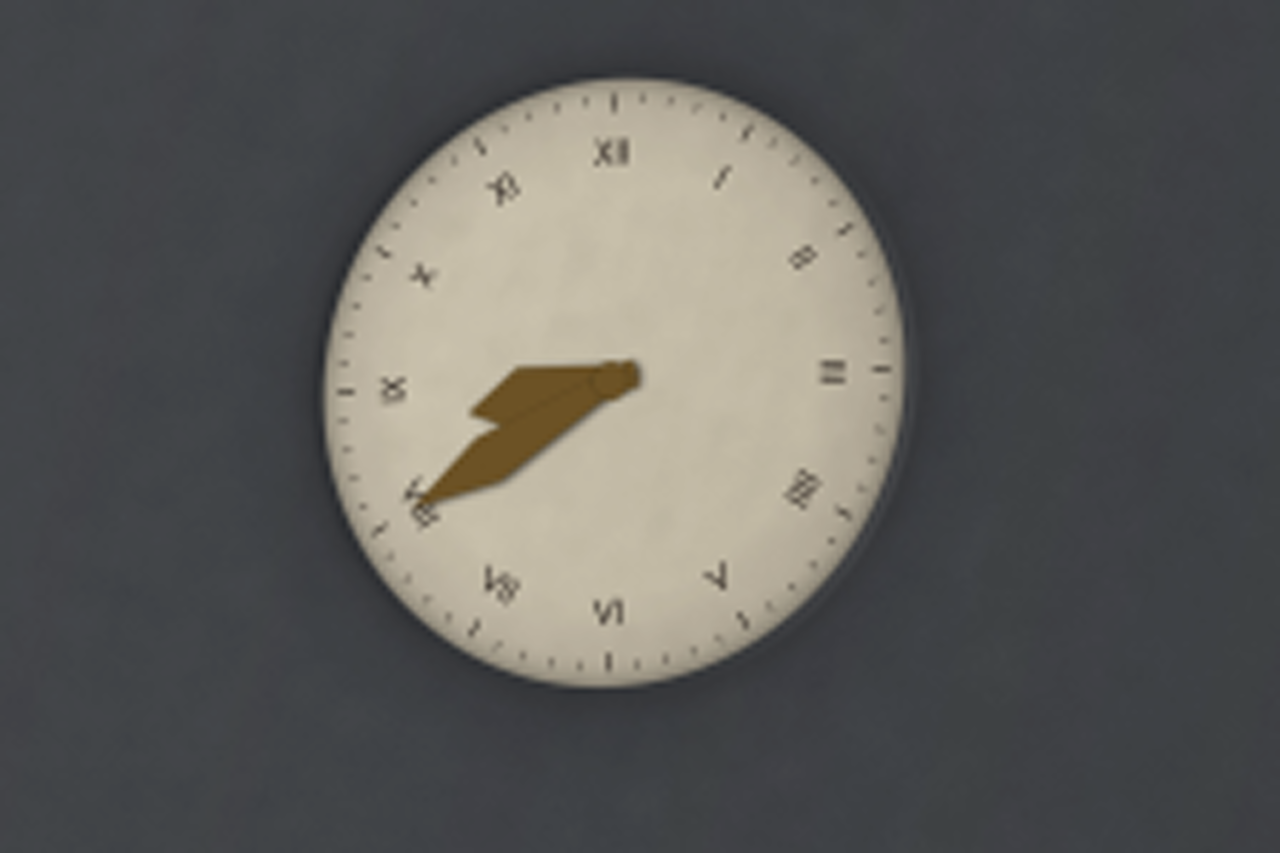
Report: {"hour": 8, "minute": 40}
